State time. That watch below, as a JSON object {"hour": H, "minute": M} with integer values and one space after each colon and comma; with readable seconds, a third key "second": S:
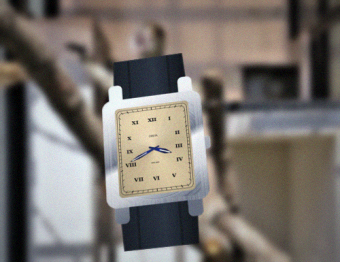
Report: {"hour": 3, "minute": 41}
